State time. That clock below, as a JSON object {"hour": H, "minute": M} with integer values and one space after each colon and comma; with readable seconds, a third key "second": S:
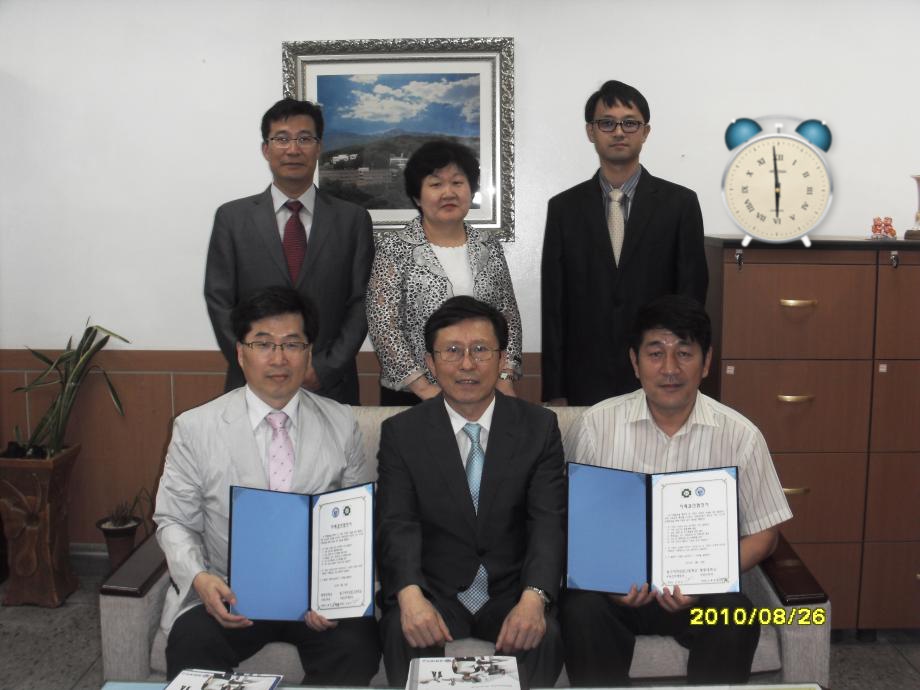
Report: {"hour": 5, "minute": 59}
